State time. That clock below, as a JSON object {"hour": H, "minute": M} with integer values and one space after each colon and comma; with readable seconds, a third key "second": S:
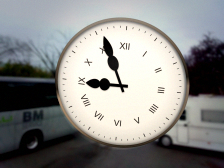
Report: {"hour": 8, "minute": 56}
